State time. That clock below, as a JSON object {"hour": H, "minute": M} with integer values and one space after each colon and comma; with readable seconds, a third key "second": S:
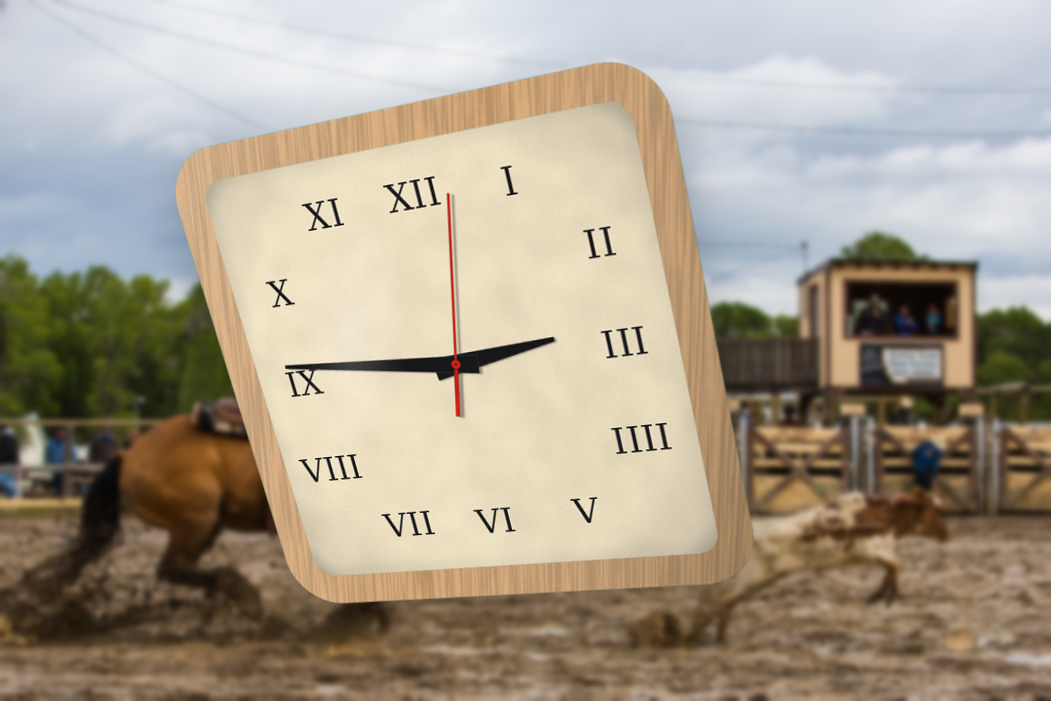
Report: {"hour": 2, "minute": 46, "second": 2}
